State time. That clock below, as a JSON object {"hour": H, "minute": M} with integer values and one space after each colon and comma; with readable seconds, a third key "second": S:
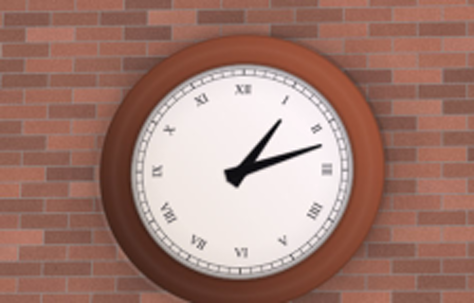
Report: {"hour": 1, "minute": 12}
